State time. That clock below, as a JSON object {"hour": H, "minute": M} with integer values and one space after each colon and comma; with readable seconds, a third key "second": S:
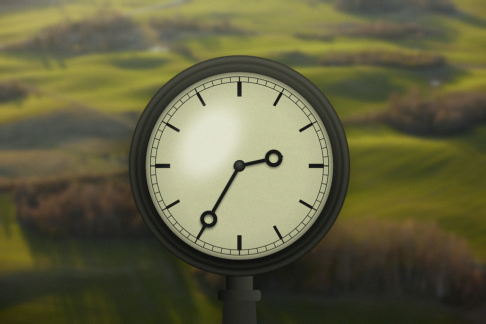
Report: {"hour": 2, "minute": 35}
